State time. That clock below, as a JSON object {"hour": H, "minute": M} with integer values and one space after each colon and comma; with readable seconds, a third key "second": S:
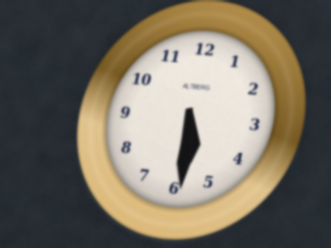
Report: {"hour": 5, "minute": 29}
